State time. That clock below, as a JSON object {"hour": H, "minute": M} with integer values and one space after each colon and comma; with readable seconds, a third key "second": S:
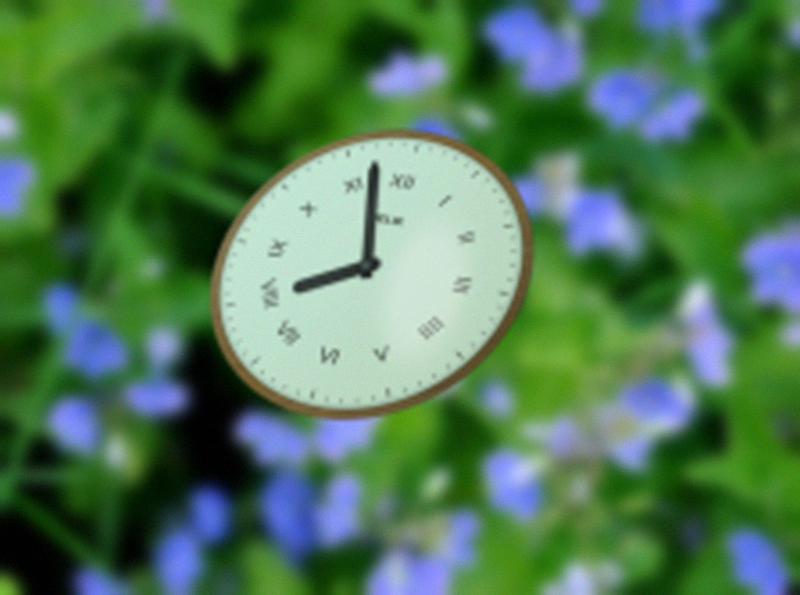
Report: {"hour": 7, "minute": 57}
